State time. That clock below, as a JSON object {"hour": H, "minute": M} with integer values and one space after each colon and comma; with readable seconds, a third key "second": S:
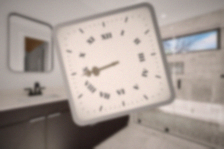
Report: {"hour": 8, "minute": 44}
